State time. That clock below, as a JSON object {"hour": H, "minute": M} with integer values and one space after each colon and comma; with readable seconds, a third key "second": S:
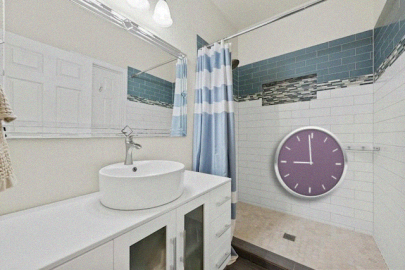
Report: {"hour": 8, "minute": 59}
